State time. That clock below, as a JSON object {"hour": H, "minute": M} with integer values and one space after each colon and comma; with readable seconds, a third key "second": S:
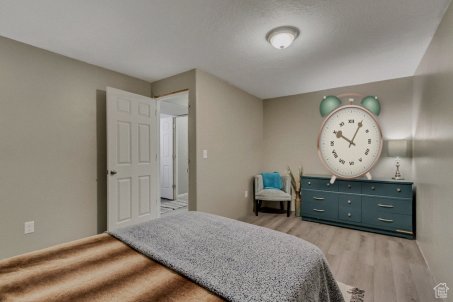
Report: {"hour": 10, "minute": 5}
